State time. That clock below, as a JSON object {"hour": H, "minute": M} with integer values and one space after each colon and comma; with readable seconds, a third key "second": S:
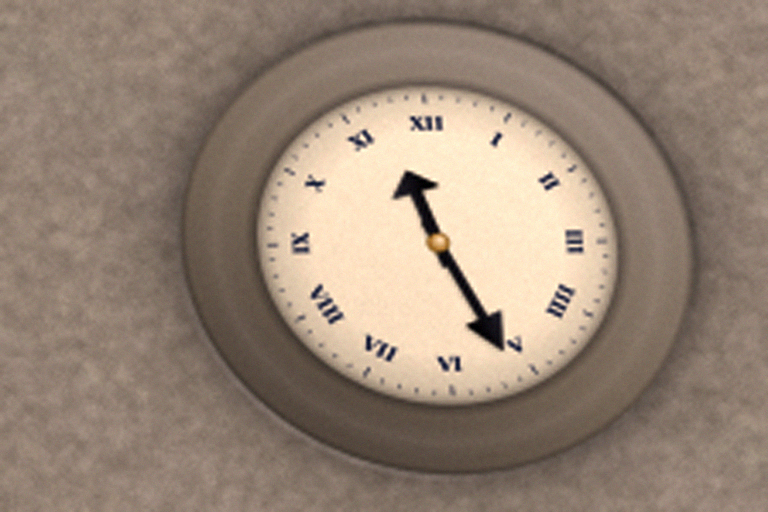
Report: {"hour": 11, "minute": 26}
